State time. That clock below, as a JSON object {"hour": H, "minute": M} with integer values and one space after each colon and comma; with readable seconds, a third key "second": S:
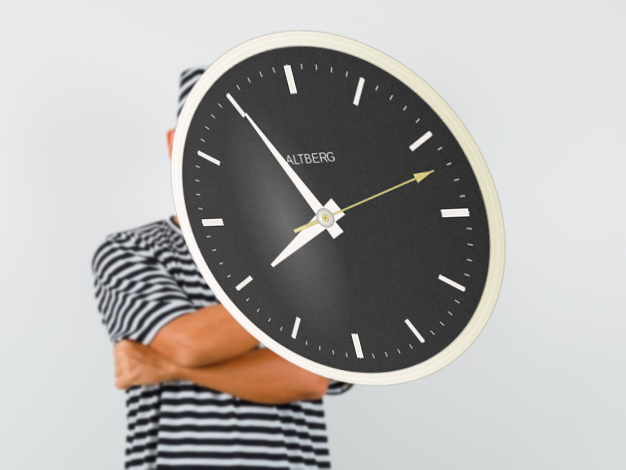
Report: {"hour": 7, "minute": 55, "second": 12}
